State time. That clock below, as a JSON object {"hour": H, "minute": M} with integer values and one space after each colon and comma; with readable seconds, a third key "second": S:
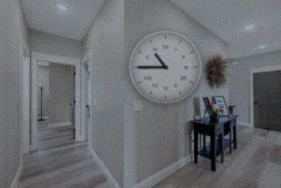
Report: {"hour": 10, "minute": 45}
